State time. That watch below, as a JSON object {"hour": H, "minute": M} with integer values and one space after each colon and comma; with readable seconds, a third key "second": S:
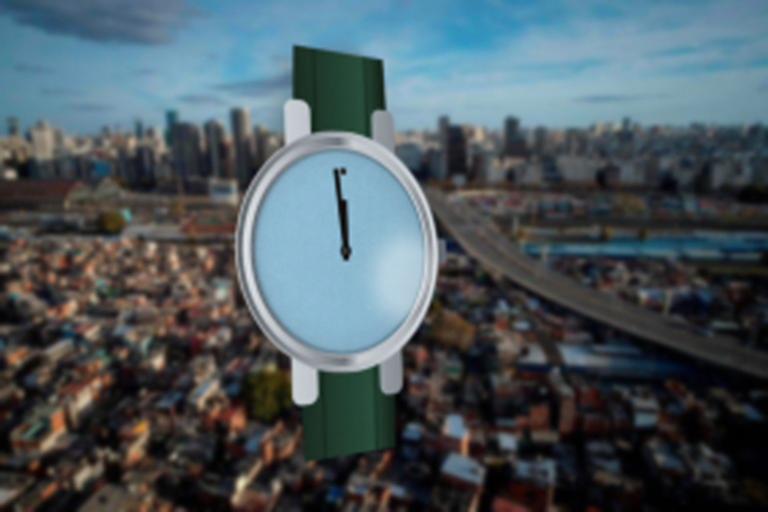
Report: {"hour": 11, "minute": 59}
